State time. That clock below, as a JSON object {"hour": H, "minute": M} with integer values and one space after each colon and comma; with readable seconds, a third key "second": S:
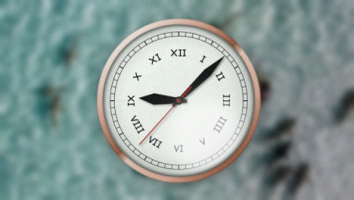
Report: {"hour": 9, "minute": 7, "second": 37}
